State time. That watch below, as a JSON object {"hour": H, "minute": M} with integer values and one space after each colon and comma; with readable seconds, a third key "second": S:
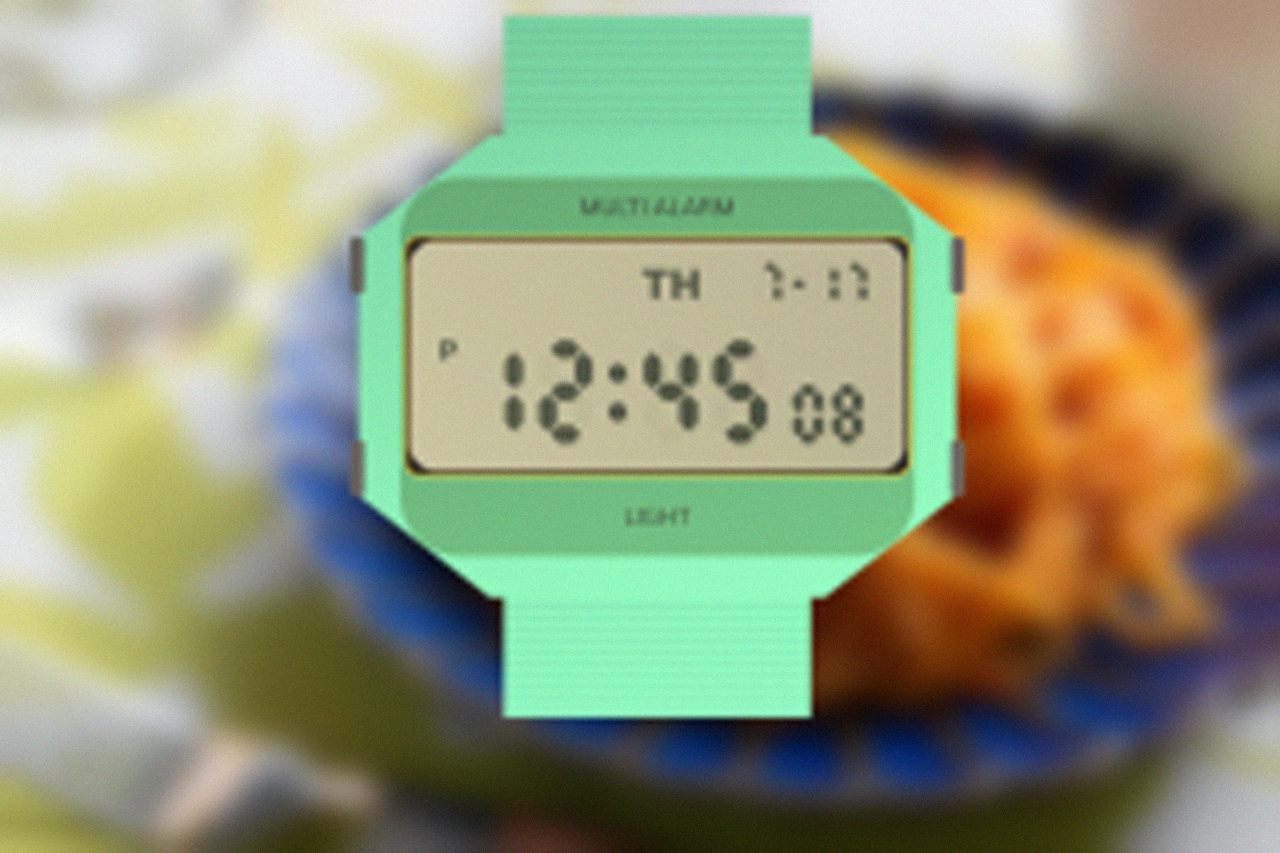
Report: {"hour": 12, "minute": 45, "second": 8}
